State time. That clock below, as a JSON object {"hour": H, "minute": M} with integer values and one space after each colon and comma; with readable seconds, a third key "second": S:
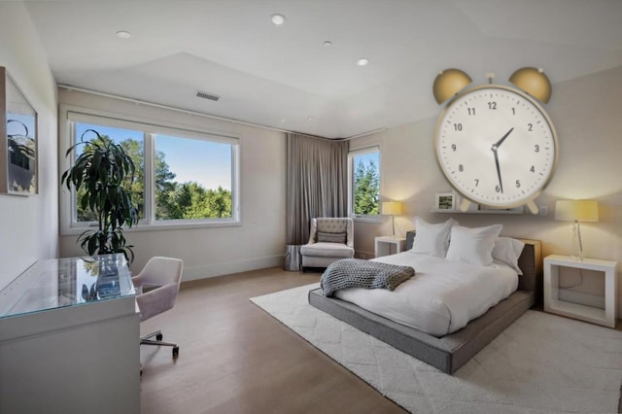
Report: {"hour": 1, "minute": 29}
